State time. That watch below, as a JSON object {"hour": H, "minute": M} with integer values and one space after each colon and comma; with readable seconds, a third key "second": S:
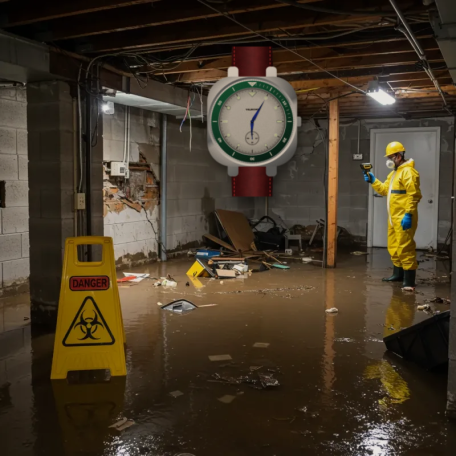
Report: {"hour": 6, "minute": 5}
